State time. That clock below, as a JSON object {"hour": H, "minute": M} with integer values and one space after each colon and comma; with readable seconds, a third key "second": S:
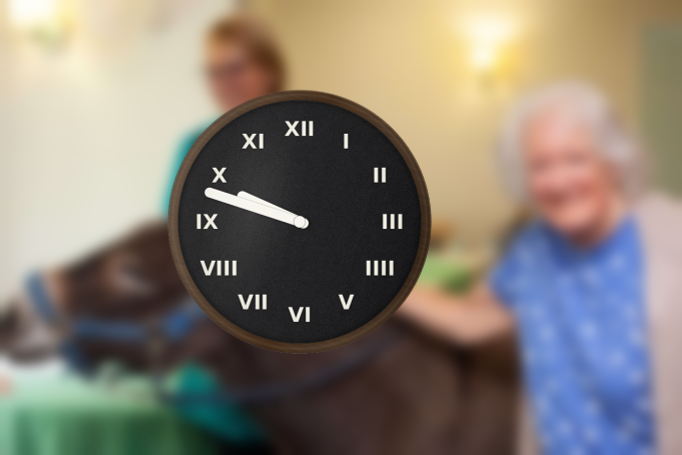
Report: {"hour": 9, "minute": 48}
